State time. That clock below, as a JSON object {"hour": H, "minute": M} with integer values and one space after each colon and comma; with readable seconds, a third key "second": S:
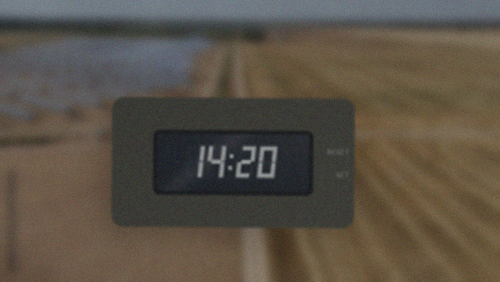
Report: {"hour": 14, "minute": 20}
